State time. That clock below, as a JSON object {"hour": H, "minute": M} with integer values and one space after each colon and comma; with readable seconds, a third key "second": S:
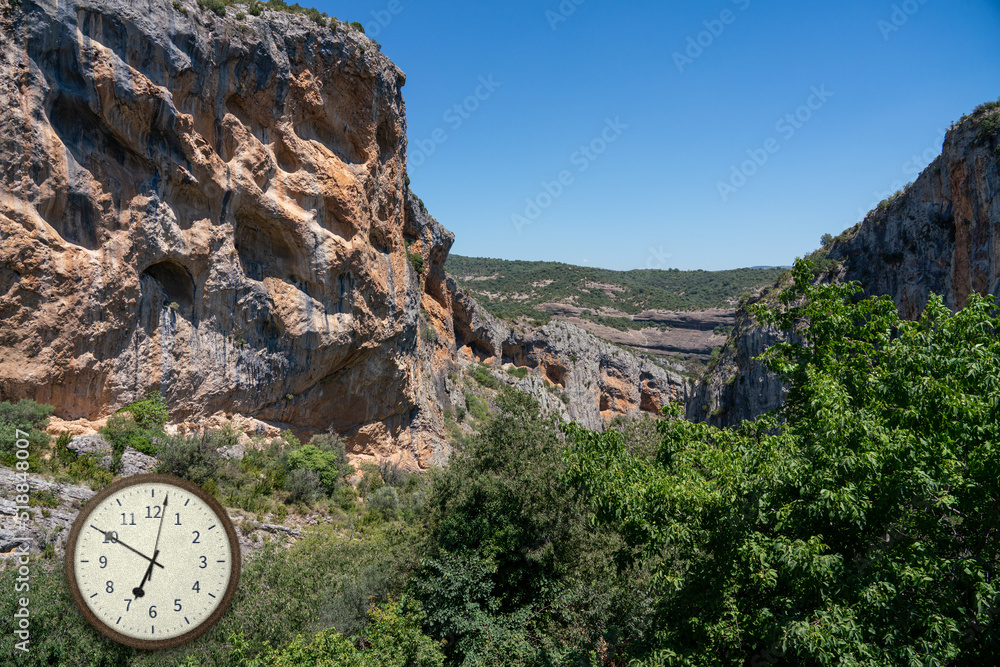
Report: {"hour": 6, "minute": 50, "second": 2}
